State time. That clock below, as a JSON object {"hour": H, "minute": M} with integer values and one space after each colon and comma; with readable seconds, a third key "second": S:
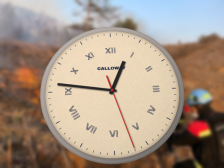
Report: {"hour": 12, "minute": 46, "second": 27}
